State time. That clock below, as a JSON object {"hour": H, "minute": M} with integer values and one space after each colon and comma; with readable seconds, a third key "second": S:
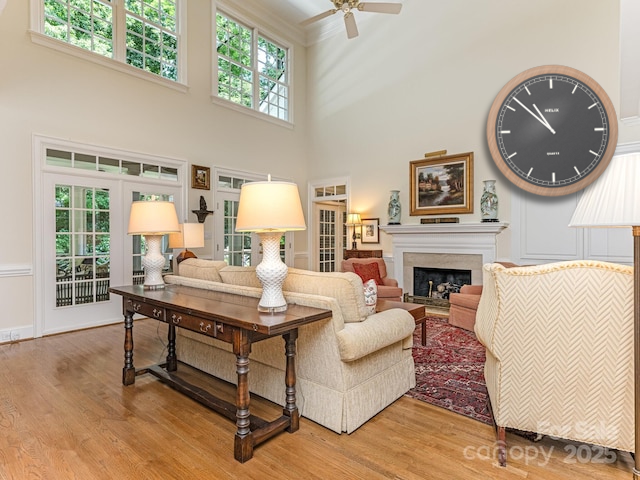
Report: {"hour": 10, "minute": 52}
